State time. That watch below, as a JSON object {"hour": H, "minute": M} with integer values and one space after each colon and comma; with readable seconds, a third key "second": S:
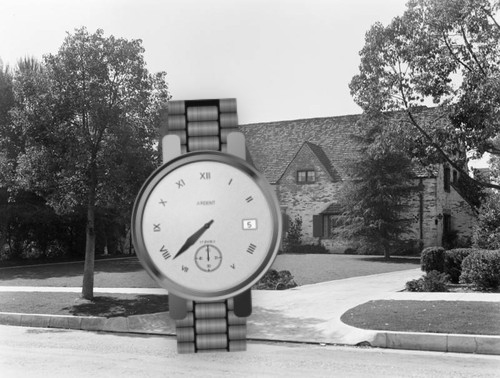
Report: {"hour": 7, "minute": 38}
